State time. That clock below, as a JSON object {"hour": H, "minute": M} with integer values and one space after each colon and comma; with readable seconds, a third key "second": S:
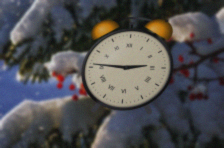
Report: {"hour": 2, "minute": 46}
